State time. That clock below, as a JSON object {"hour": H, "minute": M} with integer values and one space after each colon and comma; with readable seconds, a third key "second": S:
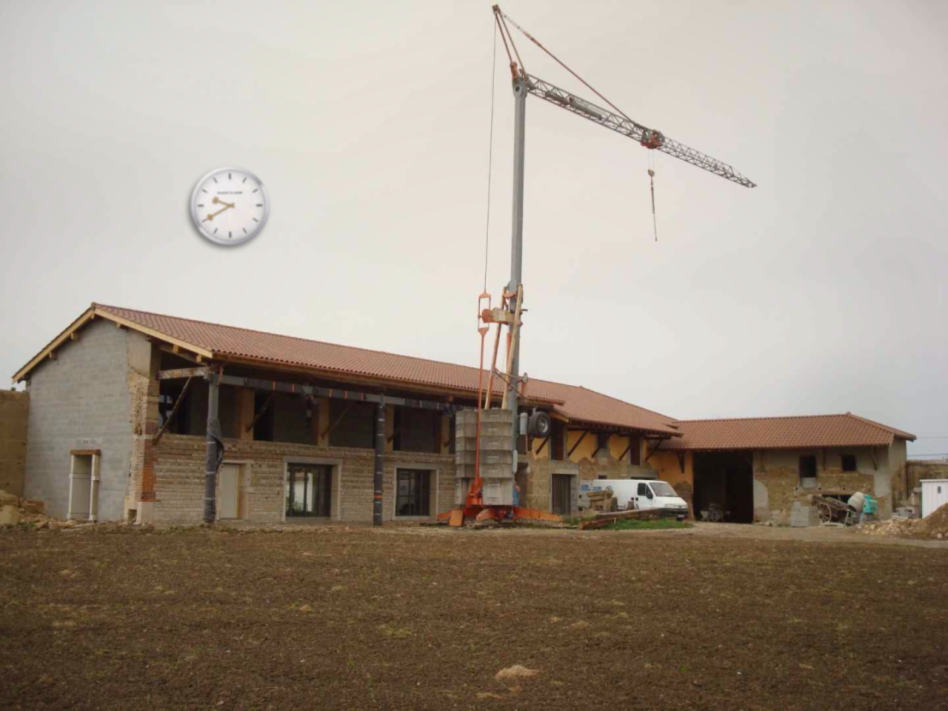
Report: {"hour": 9, "minute": 40}
